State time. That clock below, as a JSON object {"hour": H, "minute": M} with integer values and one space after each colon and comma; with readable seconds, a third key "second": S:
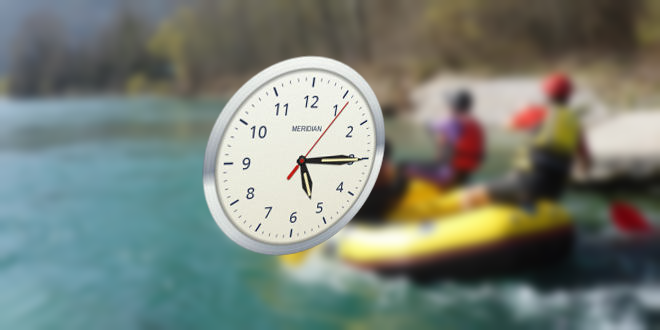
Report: {"hour": 5, "minute": 15, "second": 6}
